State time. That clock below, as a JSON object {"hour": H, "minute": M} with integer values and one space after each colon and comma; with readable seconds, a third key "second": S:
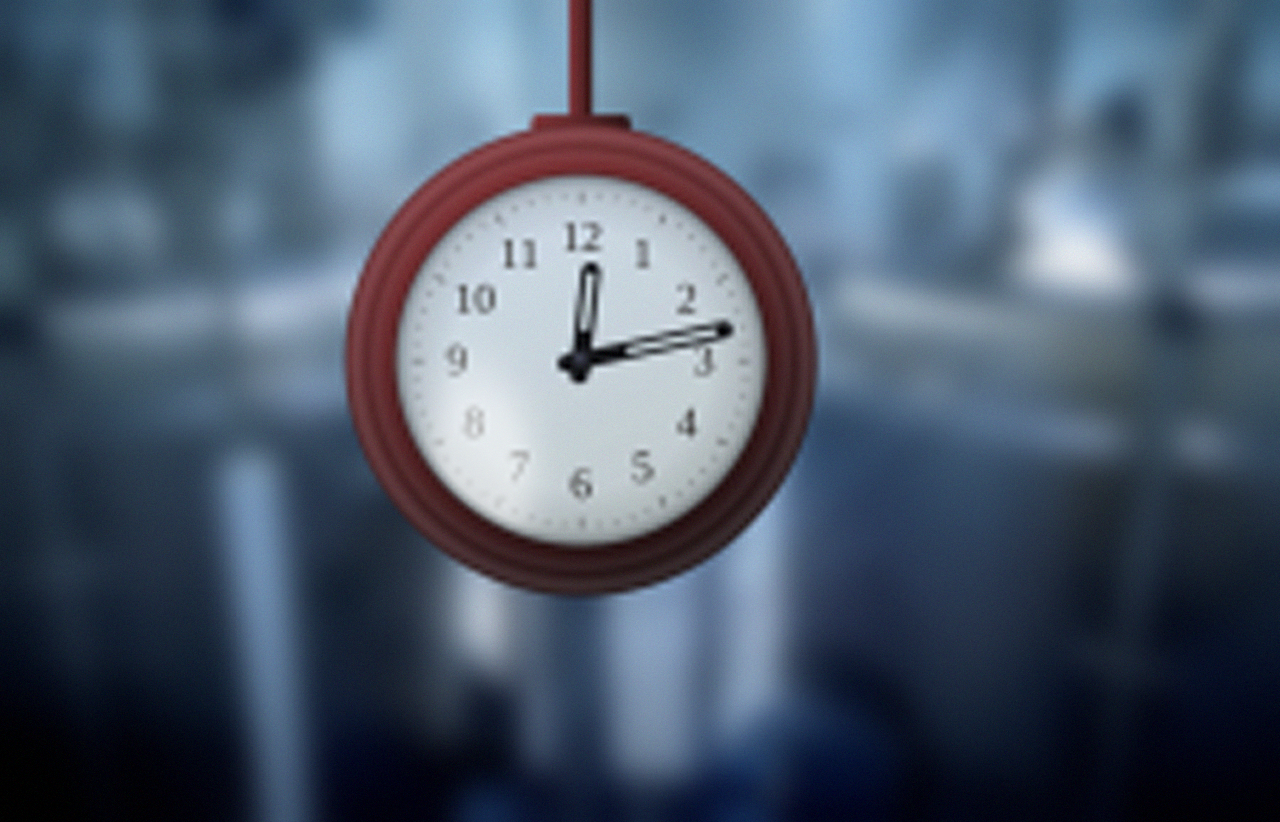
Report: {"hour": 12, "minute": 13}
